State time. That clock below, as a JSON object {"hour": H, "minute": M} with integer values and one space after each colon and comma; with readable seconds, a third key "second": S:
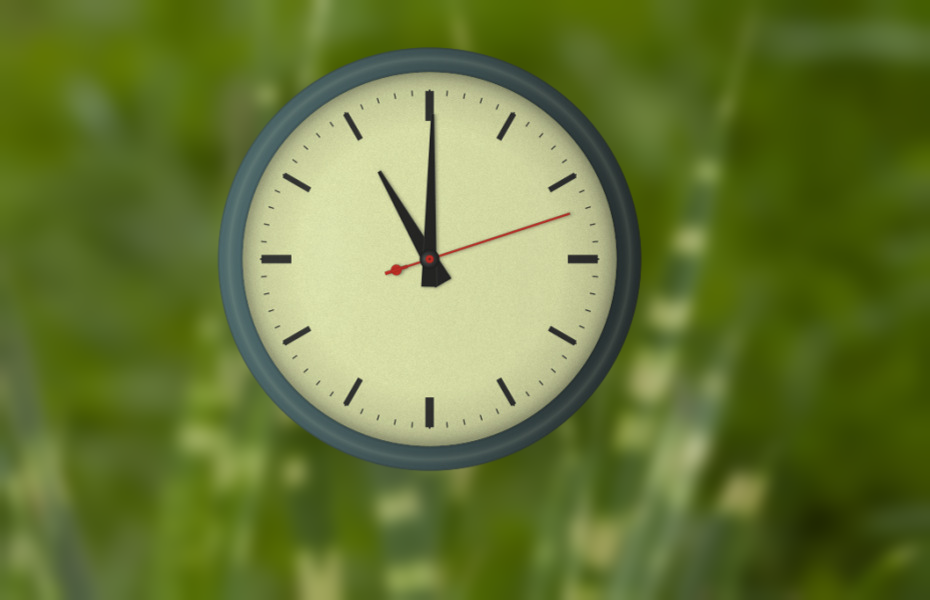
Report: {"hour": 11, "minute": 0, "second": 12}
